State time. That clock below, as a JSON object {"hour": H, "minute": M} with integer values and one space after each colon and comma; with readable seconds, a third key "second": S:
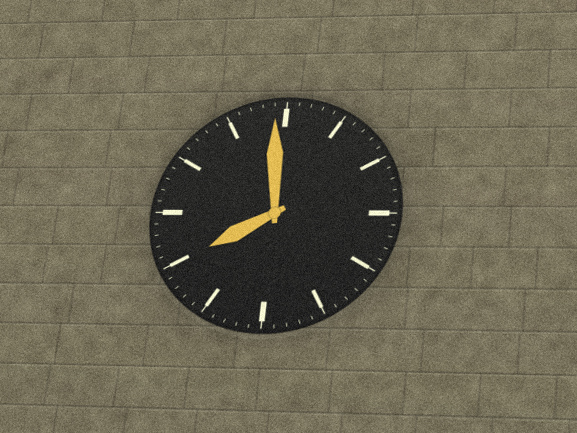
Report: {"hour": 7, "minute": 59}
